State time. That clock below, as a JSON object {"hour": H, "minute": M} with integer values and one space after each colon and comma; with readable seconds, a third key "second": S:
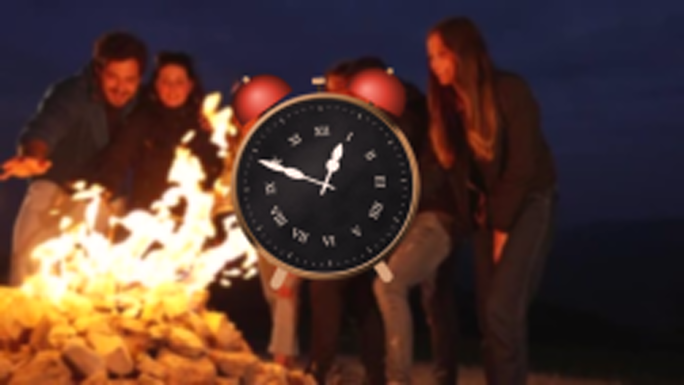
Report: {"hour": 12, "minute": 49}
